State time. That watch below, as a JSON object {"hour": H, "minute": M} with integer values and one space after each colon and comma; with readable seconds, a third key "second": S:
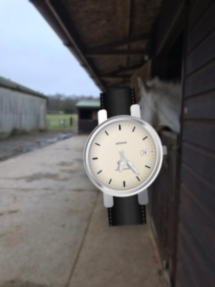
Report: {"hour": 6, "minute": 24}
